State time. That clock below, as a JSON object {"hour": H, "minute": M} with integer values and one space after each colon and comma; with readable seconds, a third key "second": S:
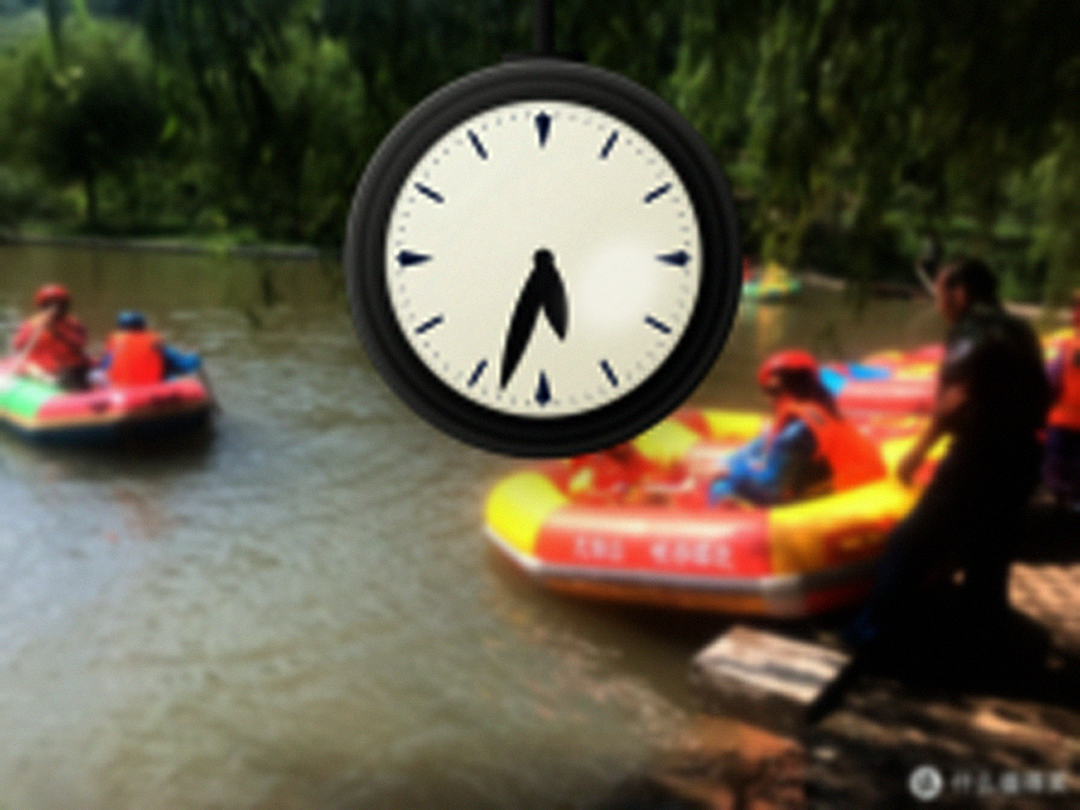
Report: {"hour": 5, "minute": 33}
